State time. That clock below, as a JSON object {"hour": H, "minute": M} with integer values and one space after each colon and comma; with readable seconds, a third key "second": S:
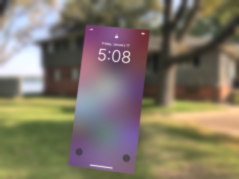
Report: {"hour": 5, "minute": 8}
